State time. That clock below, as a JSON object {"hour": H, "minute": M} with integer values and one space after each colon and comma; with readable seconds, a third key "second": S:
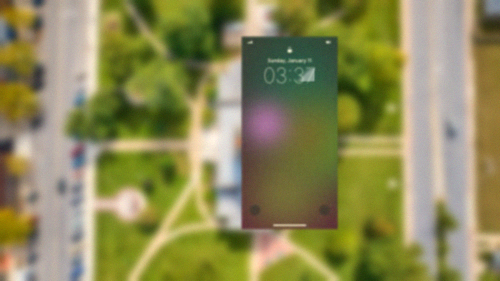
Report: {"hour": 3, "minute": 37}
